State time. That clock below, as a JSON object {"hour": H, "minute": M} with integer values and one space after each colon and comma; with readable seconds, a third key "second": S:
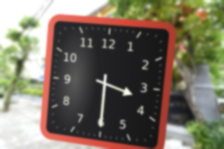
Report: {"hour": 3, "minute": 30}
